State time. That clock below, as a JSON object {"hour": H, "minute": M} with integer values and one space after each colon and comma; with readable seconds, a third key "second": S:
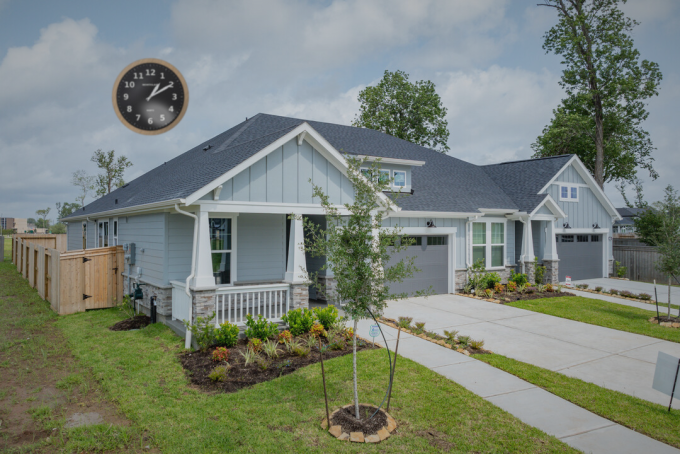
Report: {"hour": 1, "minute": 10}
